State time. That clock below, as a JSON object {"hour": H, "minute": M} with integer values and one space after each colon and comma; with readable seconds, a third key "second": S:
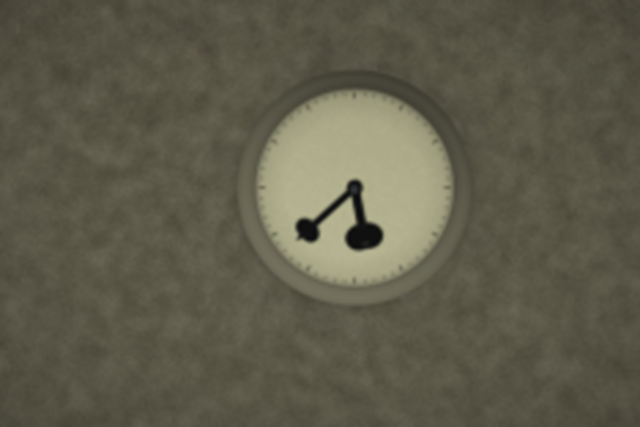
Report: {"hour": 5, "minute": 38}
